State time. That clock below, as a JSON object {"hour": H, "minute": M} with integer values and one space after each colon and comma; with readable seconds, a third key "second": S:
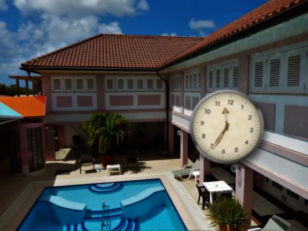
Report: {"hour": 11, "minute": 34}
